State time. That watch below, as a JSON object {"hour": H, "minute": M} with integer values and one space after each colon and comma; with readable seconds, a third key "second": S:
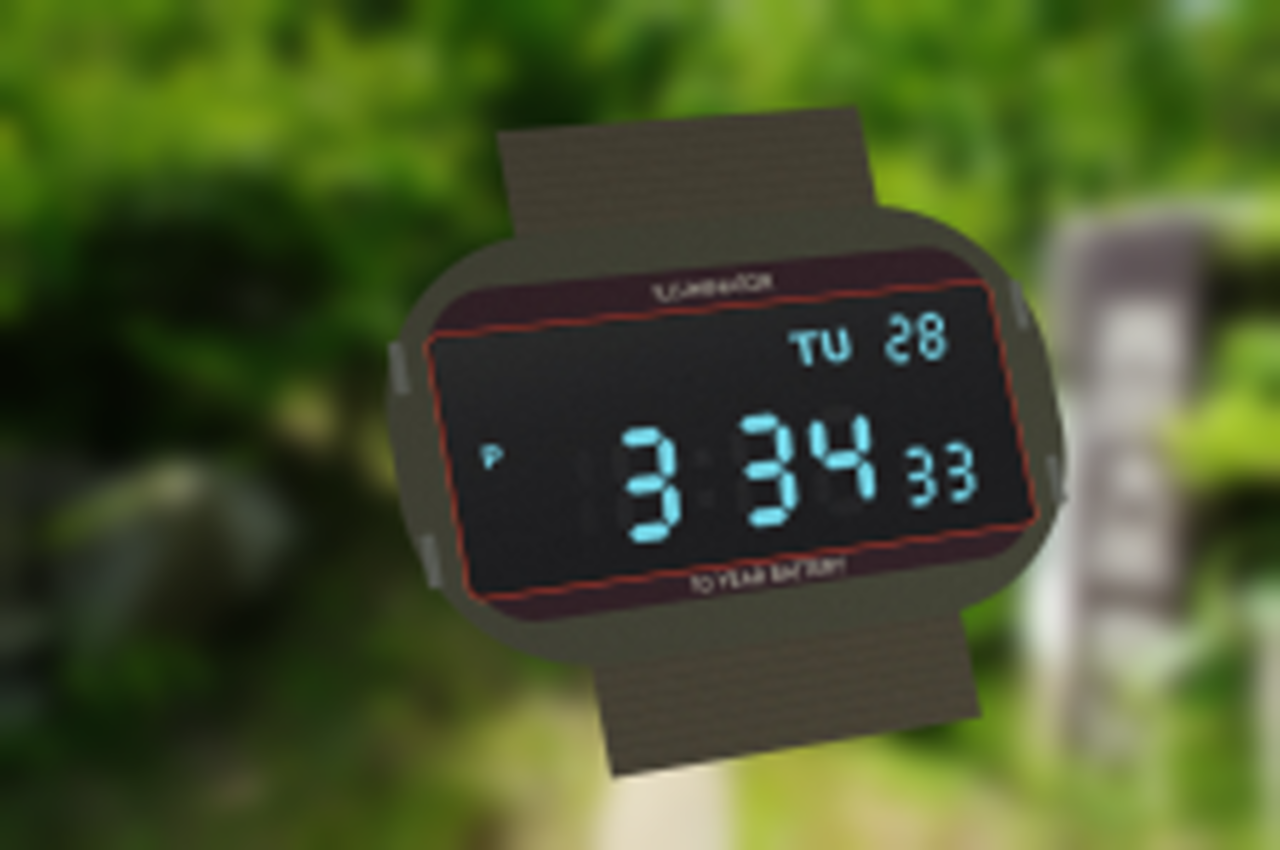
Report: {"hour": 3, "minute": 34, "second": 33}
